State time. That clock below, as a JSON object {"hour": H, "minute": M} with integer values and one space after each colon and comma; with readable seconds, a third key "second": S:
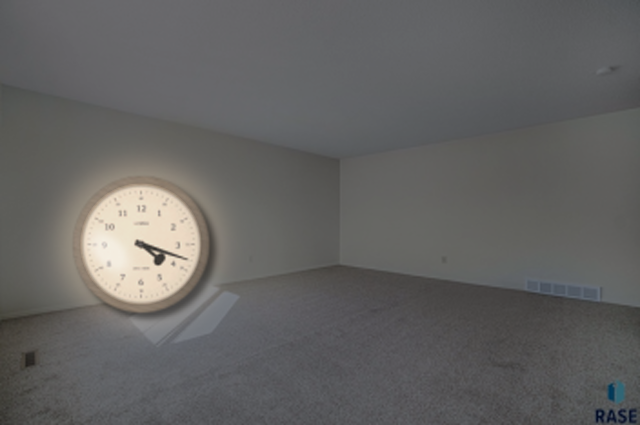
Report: {"hour": 4, "minute": 18}
